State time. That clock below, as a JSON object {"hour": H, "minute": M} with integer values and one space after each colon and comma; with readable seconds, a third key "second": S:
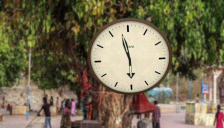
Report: {"hour": 5, "minute": 58}
